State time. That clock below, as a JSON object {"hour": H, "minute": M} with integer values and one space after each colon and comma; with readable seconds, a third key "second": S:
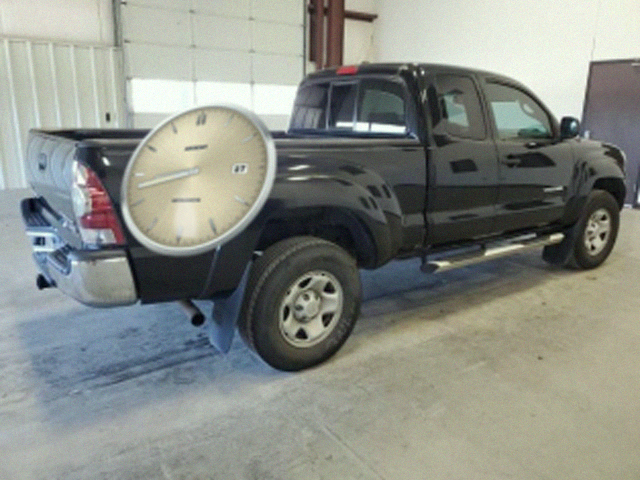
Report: {"hour": 8, "minute": 43}
